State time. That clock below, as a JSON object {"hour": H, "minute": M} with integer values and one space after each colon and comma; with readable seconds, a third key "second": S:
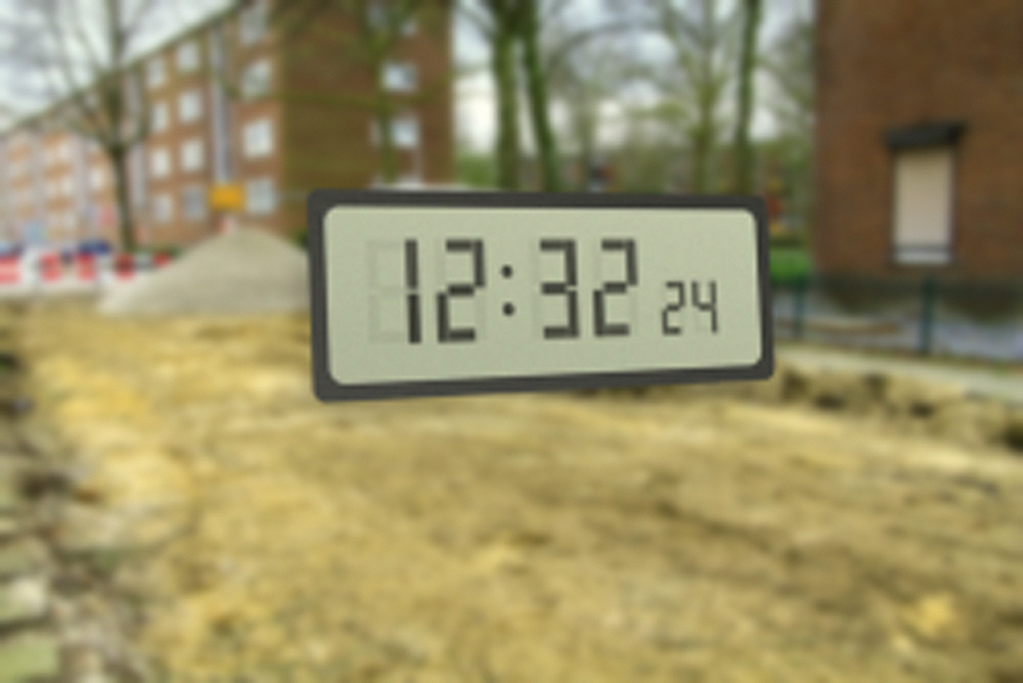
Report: {"hour": 12, "minute": 32, "second": 24}
